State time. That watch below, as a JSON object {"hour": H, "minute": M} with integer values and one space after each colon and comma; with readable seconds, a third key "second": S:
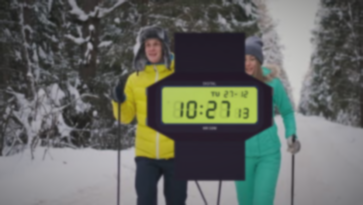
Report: {"hour": 10, "minute": 27, "second": 13}
